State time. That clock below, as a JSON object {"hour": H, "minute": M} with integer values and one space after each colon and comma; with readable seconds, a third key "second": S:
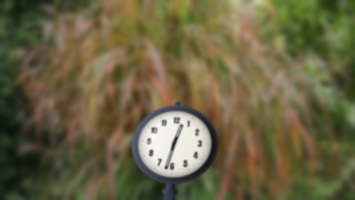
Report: {"hour": 12, "minute": 32}
